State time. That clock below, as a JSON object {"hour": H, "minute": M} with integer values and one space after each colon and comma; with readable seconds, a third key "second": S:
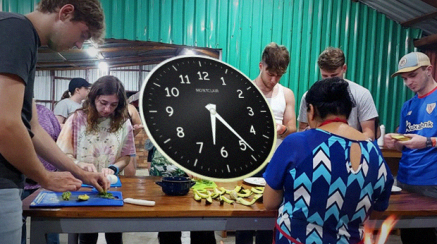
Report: {"hour": 6, "minute": 24}
